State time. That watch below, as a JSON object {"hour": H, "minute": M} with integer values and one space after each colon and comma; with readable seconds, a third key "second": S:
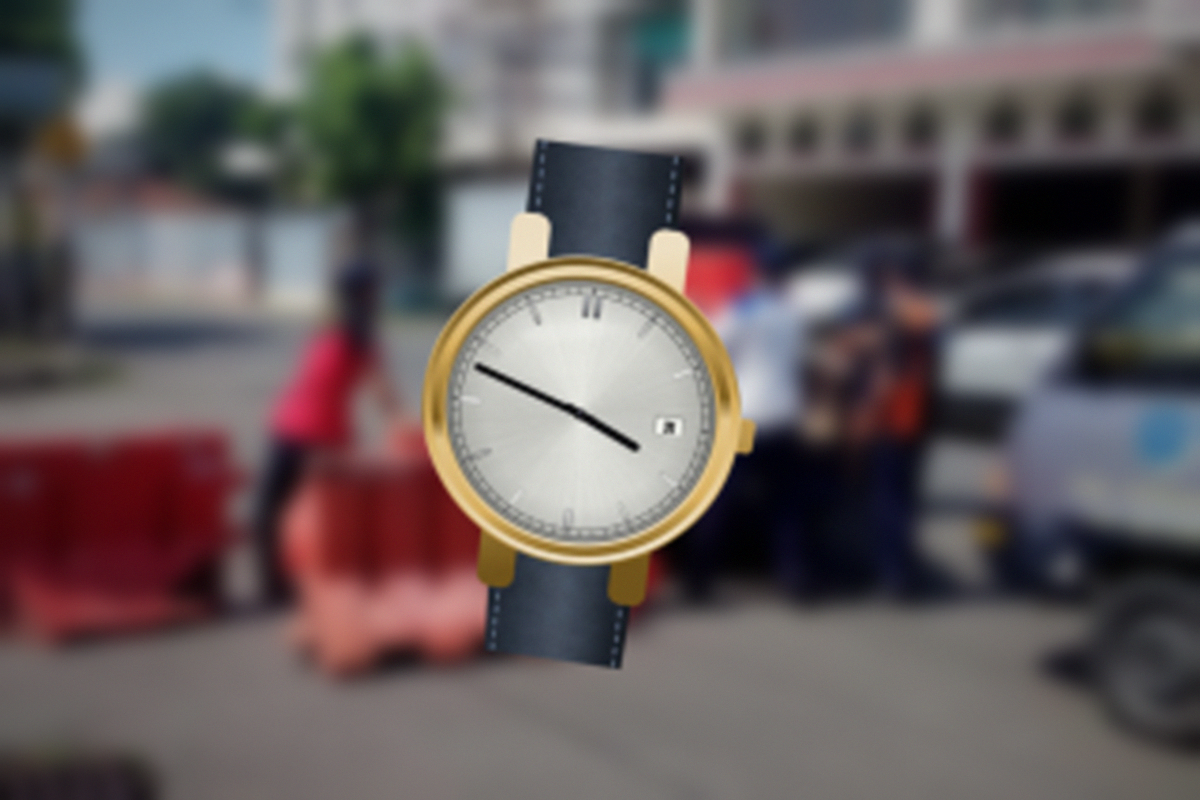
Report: {"hour": 3, "minute": 48}
